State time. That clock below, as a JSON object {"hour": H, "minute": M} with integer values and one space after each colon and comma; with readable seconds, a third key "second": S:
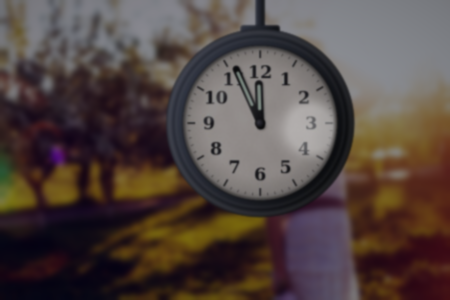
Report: {"hour": 11, "minute": 56}
